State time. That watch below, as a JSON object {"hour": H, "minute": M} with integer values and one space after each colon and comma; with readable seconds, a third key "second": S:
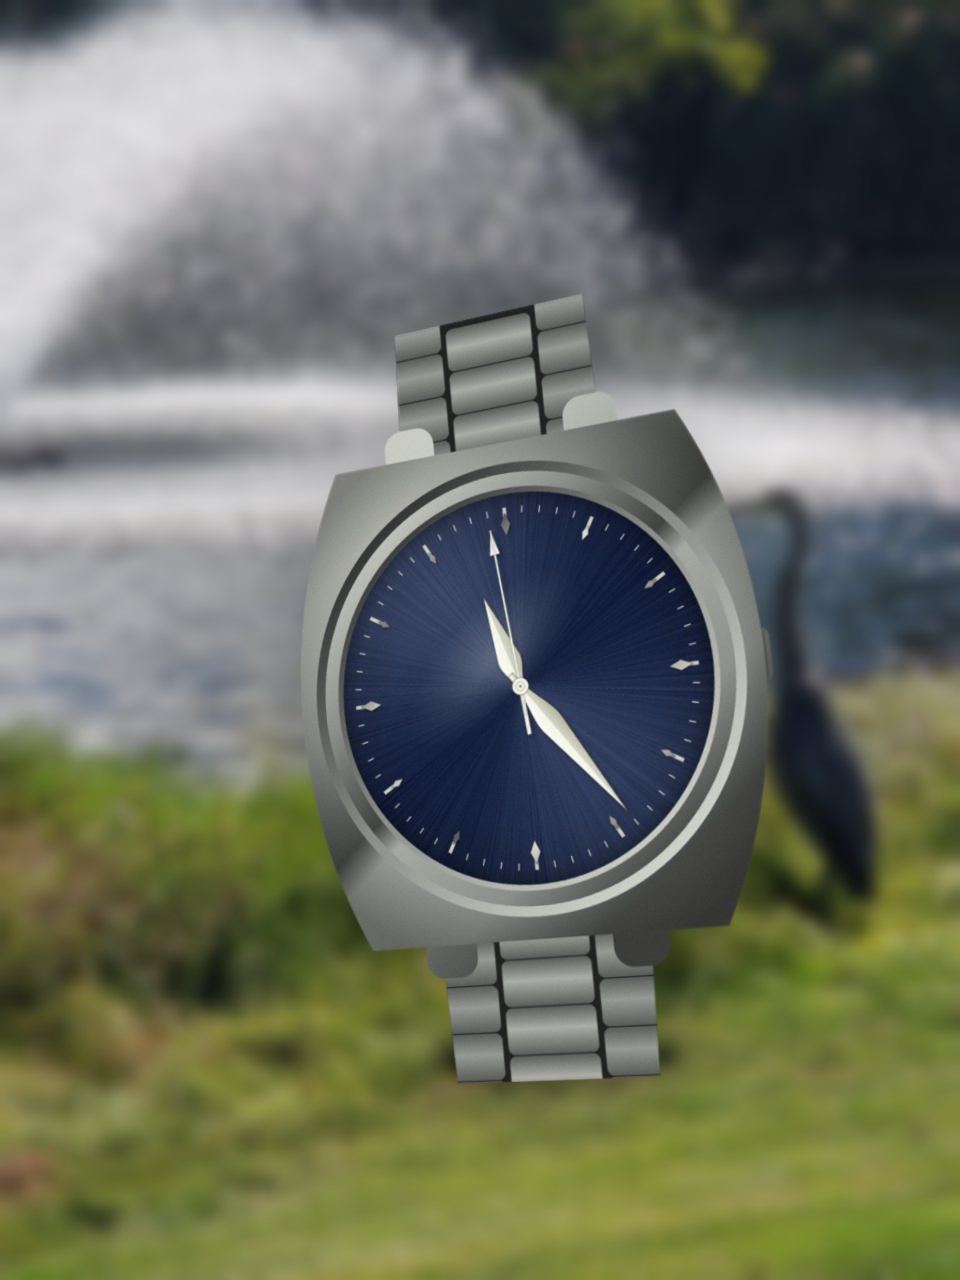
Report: {"hour": 11, "minute": 23, "second": 59}
